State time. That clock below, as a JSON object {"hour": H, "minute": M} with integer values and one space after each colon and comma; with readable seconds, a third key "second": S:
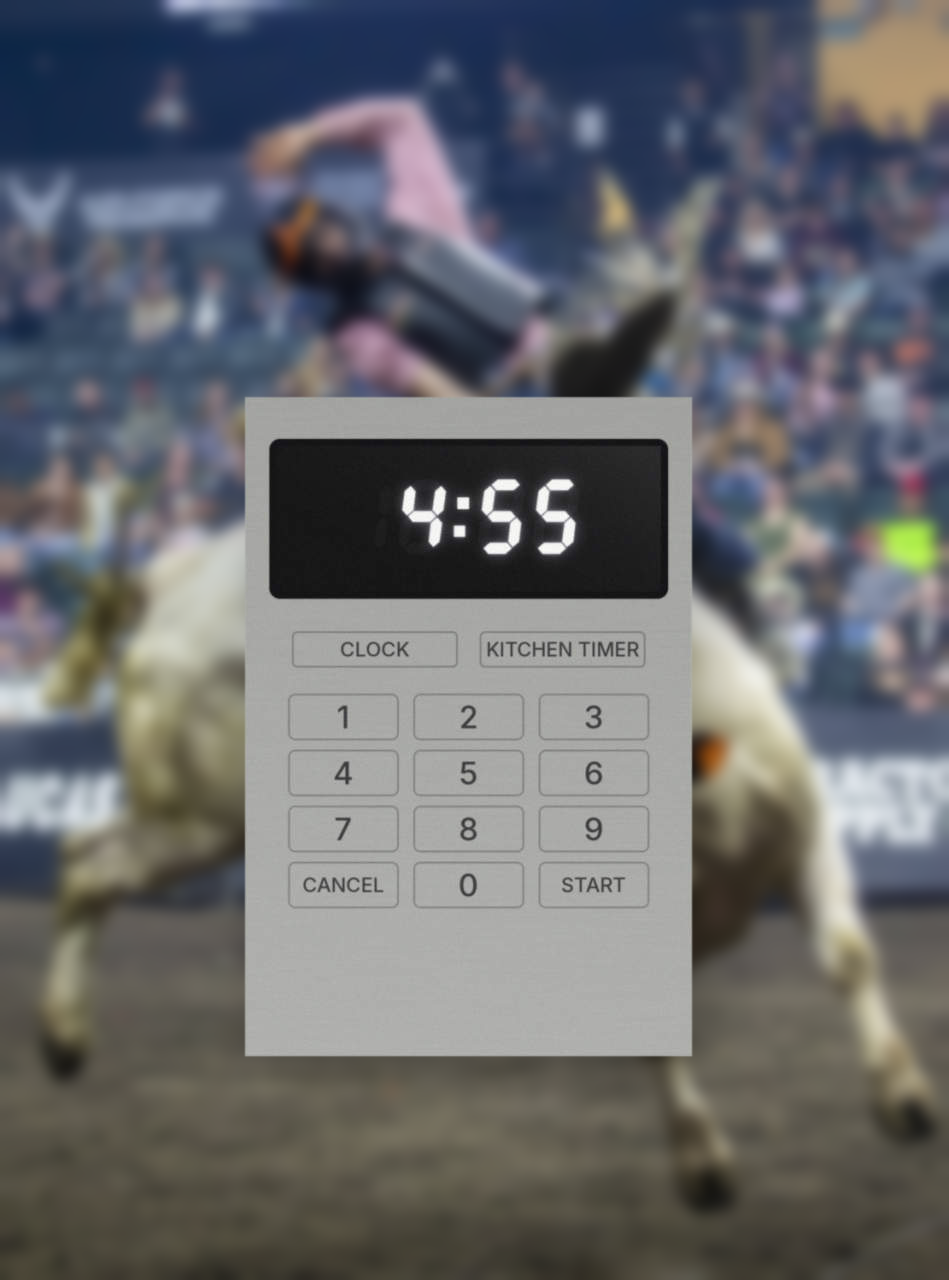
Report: {"hour": 4, "minute": 55}
